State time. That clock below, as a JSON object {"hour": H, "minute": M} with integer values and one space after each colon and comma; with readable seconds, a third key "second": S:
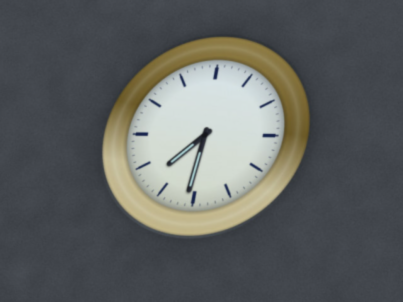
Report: {"hour": 7, "minute": 31}
